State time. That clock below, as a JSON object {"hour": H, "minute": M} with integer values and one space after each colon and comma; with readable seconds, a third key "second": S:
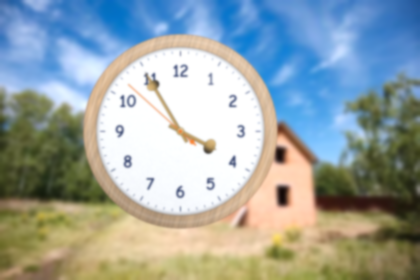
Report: {"hour": 3, "minute": 54, "second": 52}
